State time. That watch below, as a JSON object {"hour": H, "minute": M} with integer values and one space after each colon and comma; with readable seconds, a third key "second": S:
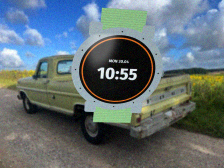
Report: {"hour": 10, "minute": 55}
